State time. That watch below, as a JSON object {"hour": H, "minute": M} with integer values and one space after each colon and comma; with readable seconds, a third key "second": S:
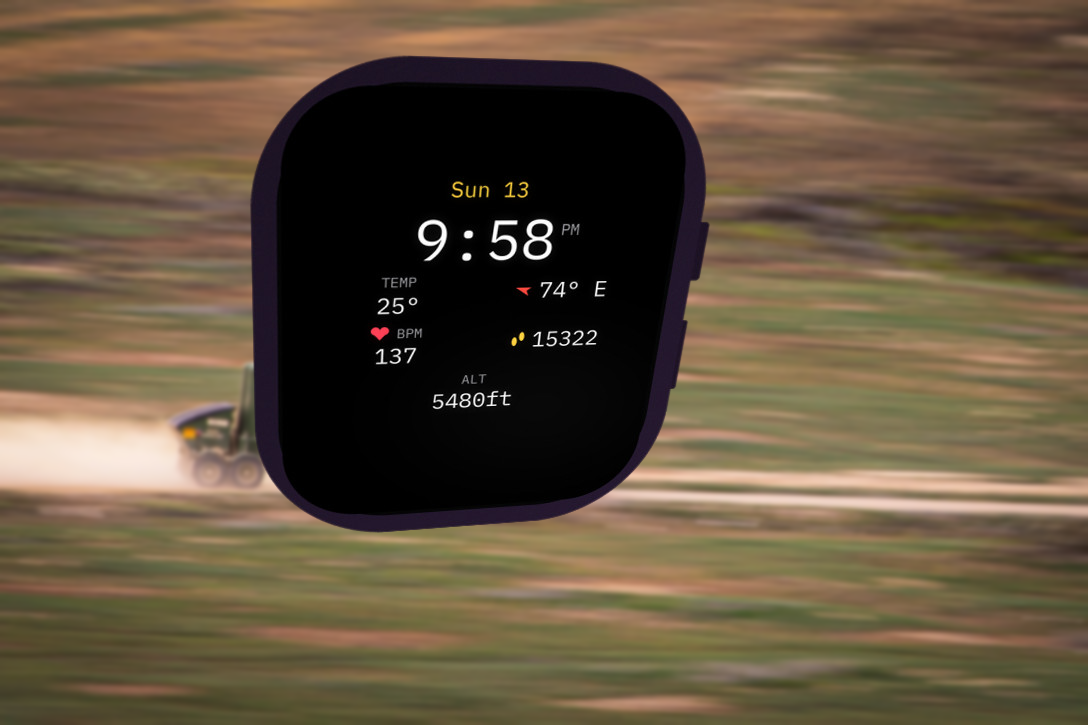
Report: {"hour": 9, "minute": 58}
